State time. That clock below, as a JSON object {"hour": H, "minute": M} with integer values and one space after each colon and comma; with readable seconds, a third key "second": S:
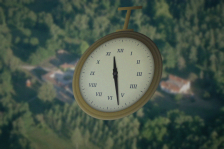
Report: {"hour": 11, "minute": 27}
